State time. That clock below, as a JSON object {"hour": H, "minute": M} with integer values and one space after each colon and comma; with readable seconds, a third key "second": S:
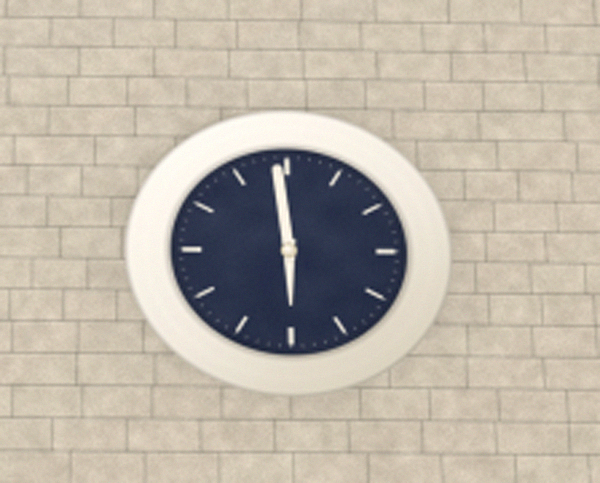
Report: {"hour": 5, "minute": 59}
